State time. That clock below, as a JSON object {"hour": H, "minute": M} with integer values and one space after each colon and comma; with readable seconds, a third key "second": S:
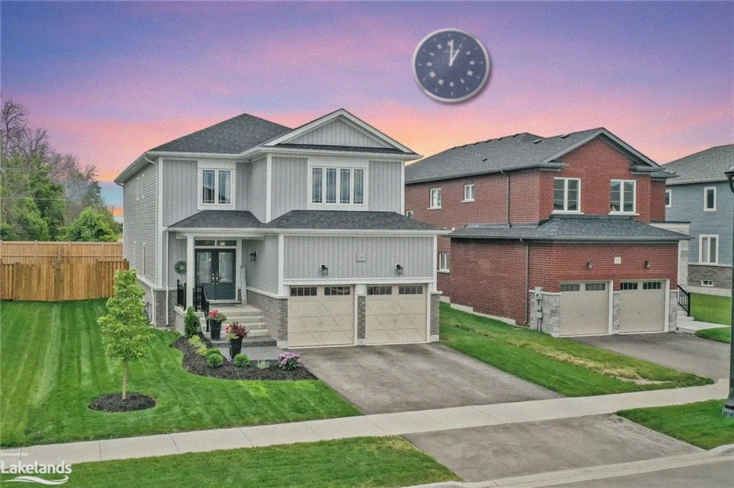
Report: {"hour": 1, "minute": 1}
